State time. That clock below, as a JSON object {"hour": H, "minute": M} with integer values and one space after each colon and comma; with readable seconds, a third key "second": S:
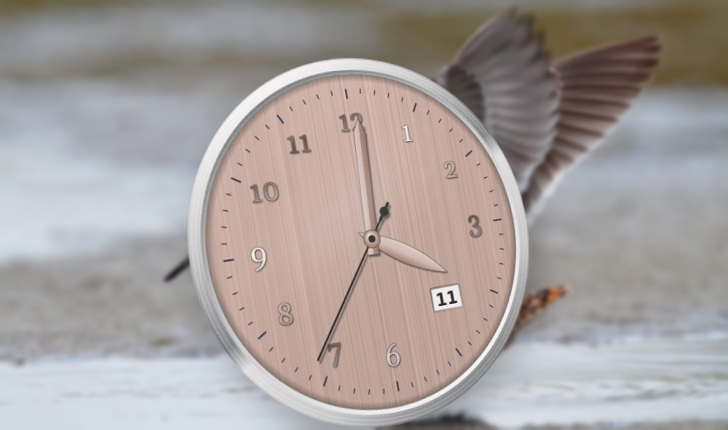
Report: {"hour": 4, "minute": 0, "second": 36}
